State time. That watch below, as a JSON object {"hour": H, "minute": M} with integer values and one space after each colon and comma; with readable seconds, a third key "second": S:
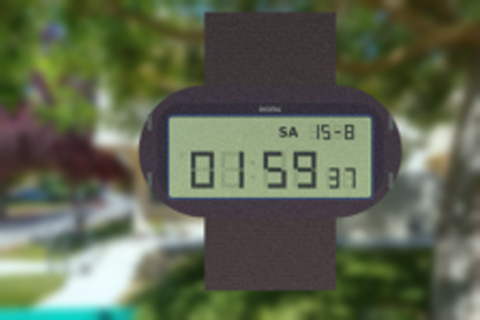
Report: {"hour": 1, "minute": 59, "second": 37}
